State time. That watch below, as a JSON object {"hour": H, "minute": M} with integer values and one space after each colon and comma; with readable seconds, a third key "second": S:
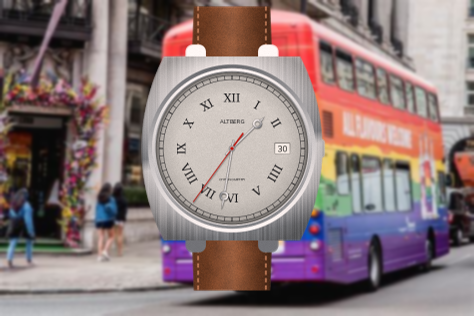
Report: {"hour": 1, "minute": 31, "second": 36}
